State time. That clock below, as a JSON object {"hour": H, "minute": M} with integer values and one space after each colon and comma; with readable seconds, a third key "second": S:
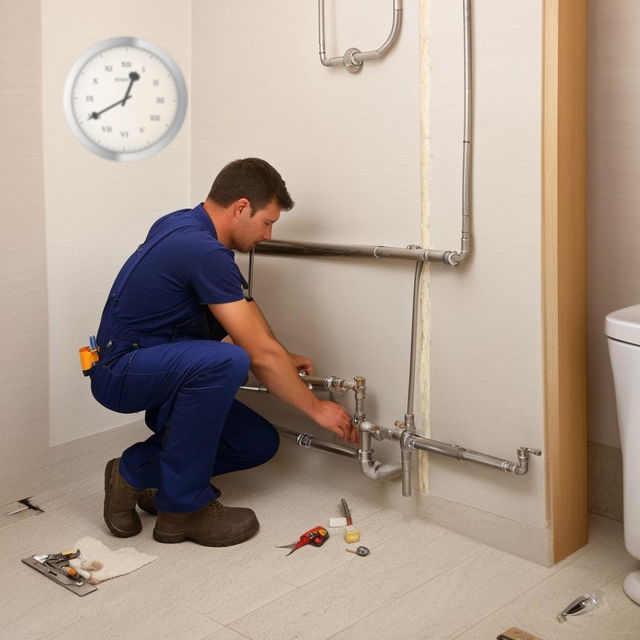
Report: {"hour": 12, "minute": 40}
